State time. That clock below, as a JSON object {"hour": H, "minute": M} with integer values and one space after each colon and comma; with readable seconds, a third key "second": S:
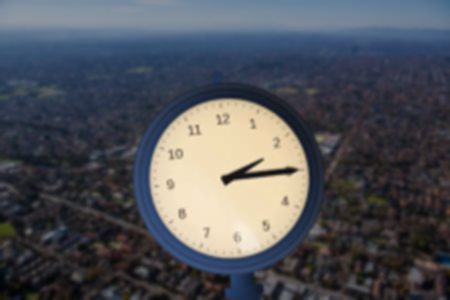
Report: {"hour": 2, "minute": 15}
